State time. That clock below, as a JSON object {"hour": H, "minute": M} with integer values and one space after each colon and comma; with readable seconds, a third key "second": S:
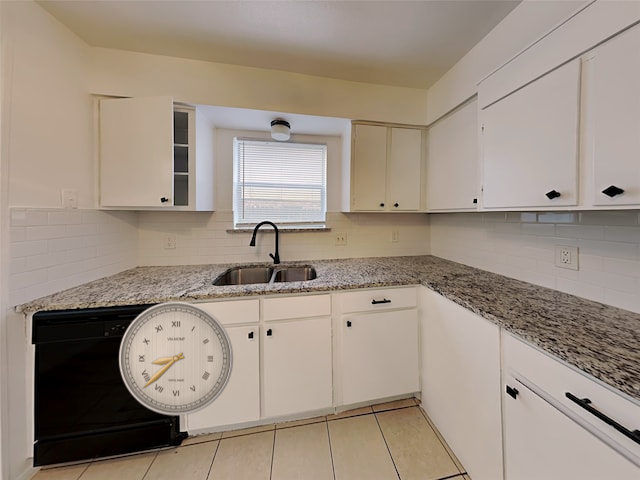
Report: {"hour": 8, "minute": 38}
